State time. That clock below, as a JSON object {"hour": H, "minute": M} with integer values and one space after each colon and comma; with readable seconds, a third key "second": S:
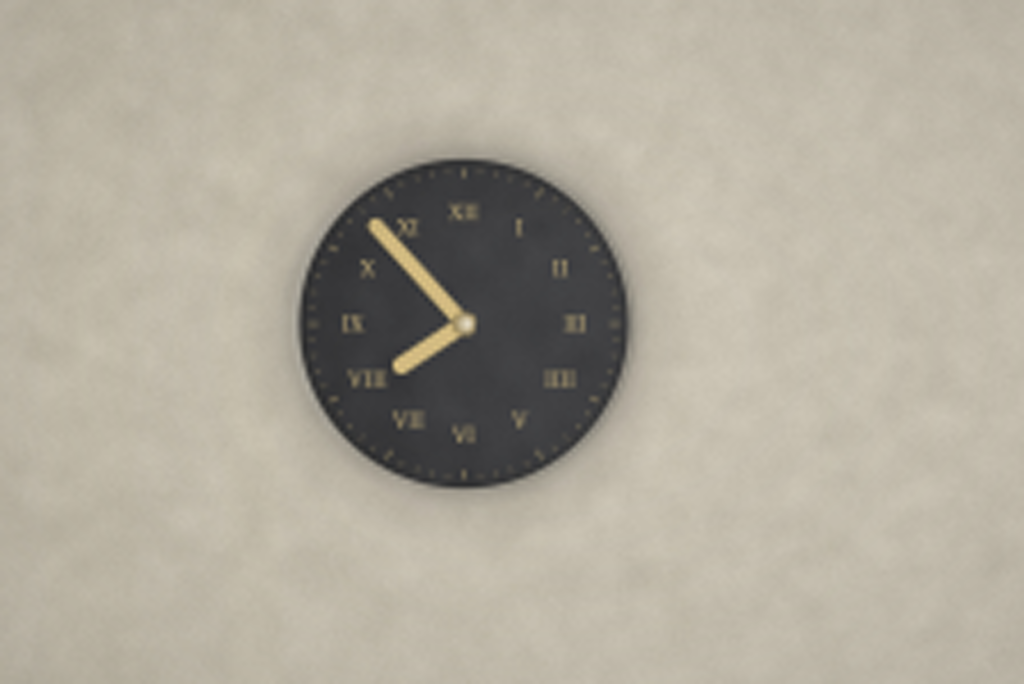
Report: {"hour": 7, "minute": 53}
